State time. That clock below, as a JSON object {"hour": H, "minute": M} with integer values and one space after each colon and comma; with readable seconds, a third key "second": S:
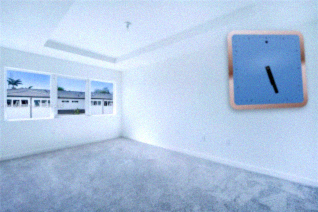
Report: {"hour": 5, "minute": 27}
